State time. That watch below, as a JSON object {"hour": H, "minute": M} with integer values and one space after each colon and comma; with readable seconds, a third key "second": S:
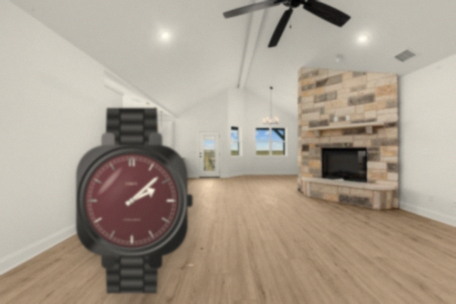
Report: {"hour": 2, "minute": 8}
